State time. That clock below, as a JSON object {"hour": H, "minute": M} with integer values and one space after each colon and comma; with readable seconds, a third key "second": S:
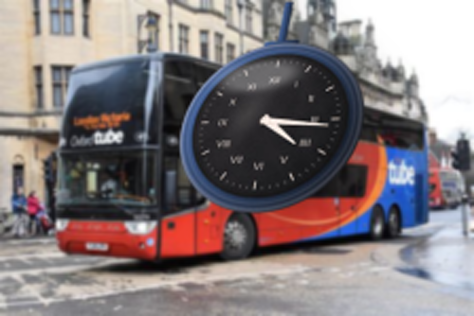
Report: {"hour": 4, "minute": 16}
